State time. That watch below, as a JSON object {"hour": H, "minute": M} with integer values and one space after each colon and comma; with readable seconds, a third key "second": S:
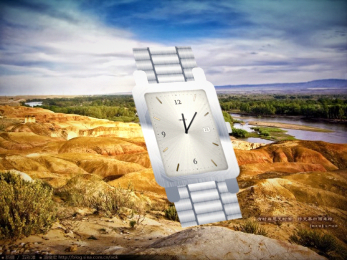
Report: {"hour": 12, "minute": 7}
